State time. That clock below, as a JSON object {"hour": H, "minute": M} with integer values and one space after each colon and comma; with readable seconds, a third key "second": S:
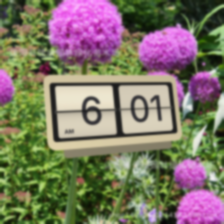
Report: {"hour": 6, "minute": 1}
